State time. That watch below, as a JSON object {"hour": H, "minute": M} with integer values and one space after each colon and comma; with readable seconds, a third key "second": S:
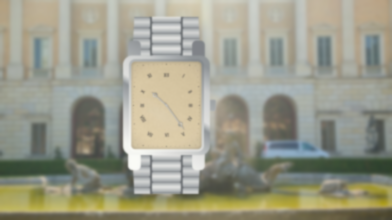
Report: {"hour": 10, "minute": 24}
